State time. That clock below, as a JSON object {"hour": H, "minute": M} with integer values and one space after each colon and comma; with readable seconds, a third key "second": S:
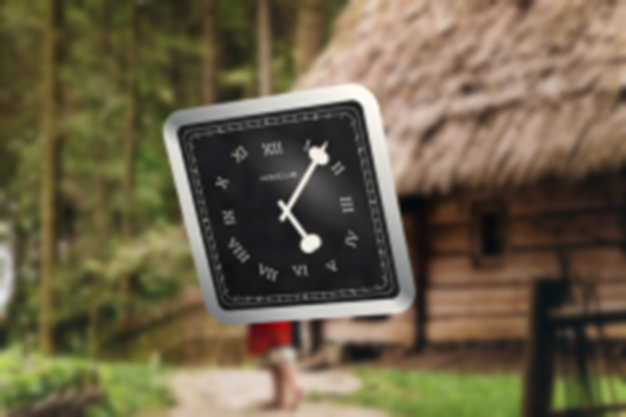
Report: {"hour": 5, "minute": 7}
